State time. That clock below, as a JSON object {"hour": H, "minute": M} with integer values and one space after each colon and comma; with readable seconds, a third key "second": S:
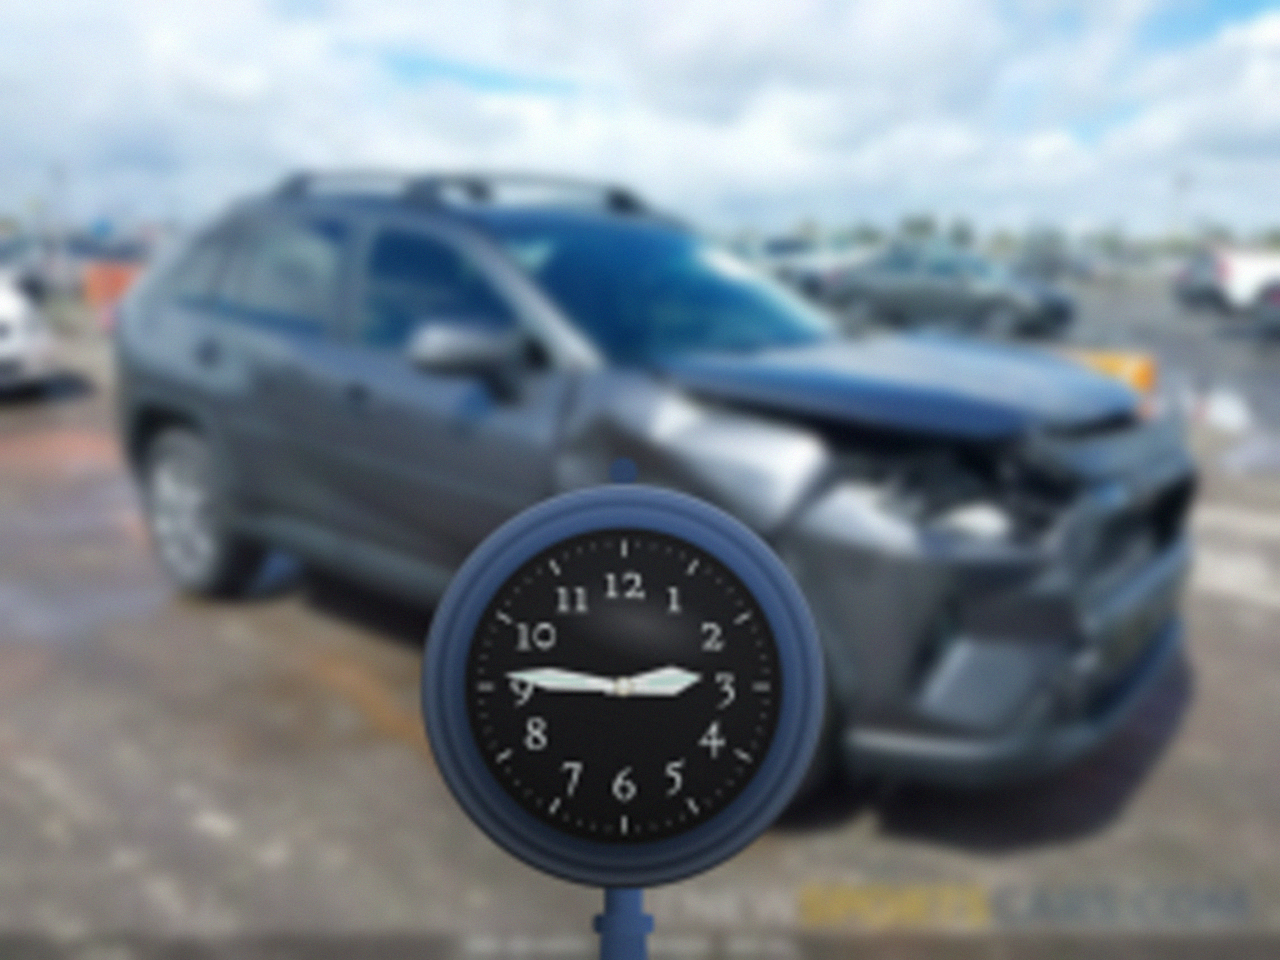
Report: {"hour": 2, "minute": 46}
